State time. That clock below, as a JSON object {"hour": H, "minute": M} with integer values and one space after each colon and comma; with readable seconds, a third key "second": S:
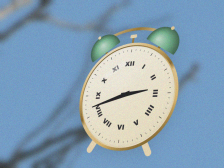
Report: {"hour": 2, "minute": 42}
